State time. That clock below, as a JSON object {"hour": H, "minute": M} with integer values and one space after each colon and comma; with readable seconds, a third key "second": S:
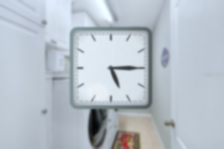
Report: {"hour": 5, "minute": 15}
